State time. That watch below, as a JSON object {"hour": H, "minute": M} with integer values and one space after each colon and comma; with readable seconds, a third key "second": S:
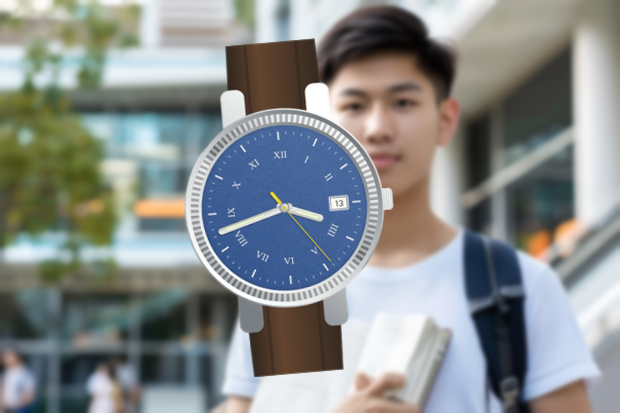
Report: {"hour": 3, "minute": 42, "second": 24}
